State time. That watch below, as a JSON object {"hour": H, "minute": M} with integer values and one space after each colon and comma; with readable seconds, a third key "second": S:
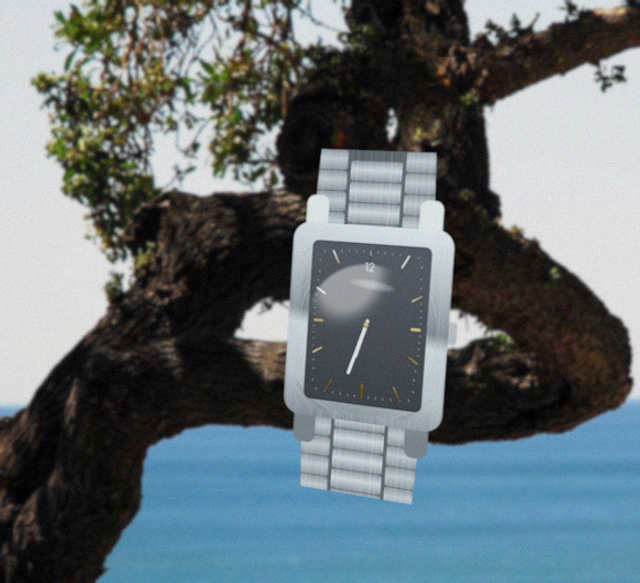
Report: {"hour": 6, "minute": 33}
